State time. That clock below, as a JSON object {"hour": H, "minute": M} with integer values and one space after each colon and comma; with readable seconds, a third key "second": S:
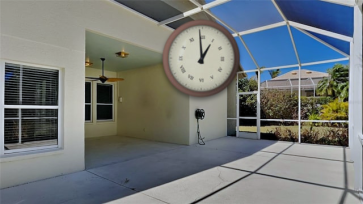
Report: {"hour": 12, "minute": 59}
